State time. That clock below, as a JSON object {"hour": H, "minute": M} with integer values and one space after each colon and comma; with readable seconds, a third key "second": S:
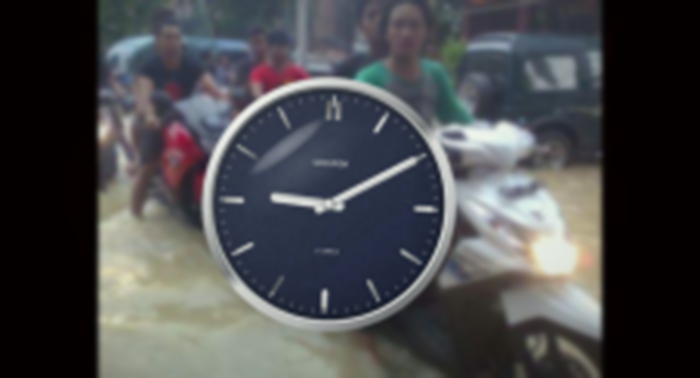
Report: {"hour": 9, "minute": 10}
